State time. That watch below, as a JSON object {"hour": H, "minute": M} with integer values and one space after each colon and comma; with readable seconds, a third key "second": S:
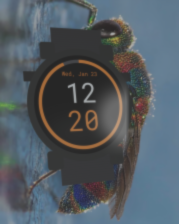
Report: {"hour": 12, "minute": 20}
